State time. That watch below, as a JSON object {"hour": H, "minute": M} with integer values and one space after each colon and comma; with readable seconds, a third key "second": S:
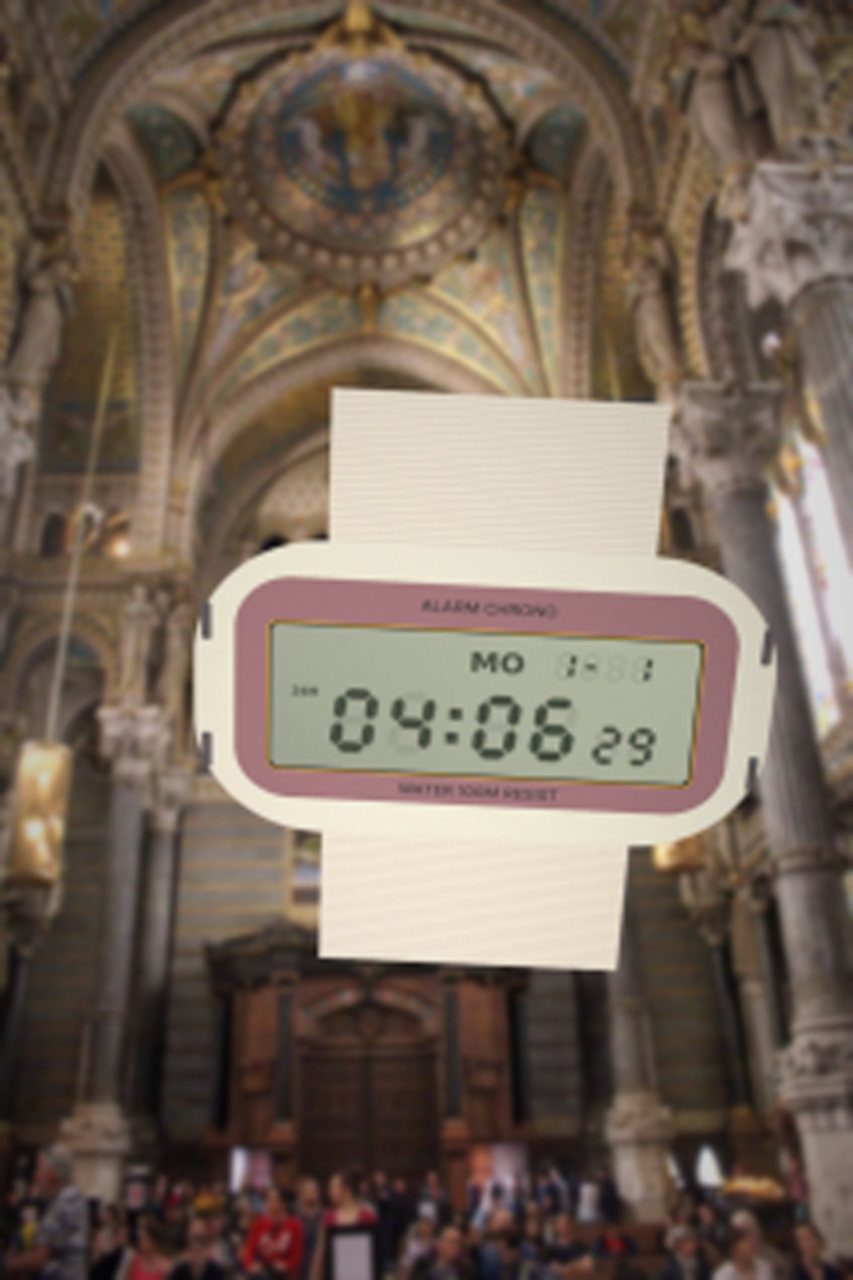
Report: {"hour": 4, "minute": 6, "second": 29}
